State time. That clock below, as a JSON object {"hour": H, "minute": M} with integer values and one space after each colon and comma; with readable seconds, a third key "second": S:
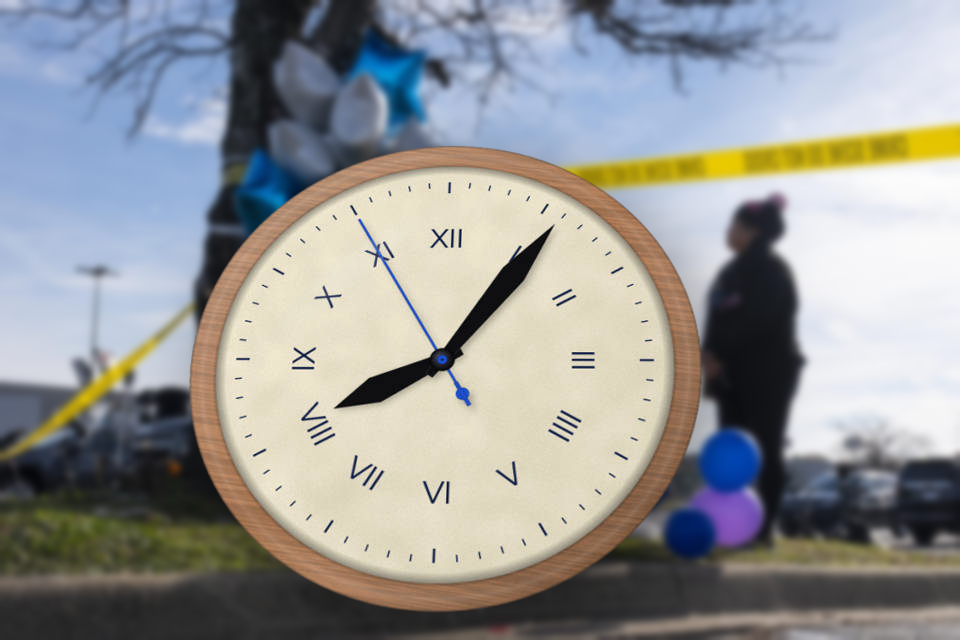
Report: {"hour": 8, "minute": 5, "second": 55}
